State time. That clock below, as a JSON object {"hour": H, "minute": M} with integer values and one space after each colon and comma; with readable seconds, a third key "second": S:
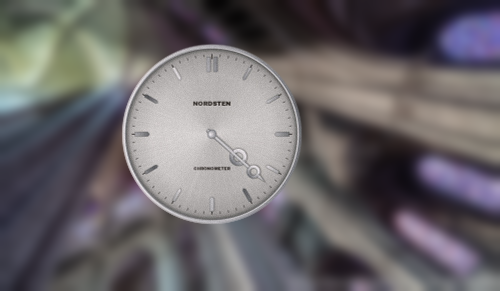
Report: {"hour": 4, "minute": 22}
